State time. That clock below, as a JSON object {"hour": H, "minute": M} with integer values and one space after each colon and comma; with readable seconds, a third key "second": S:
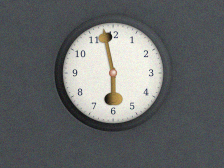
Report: {"hour": 5, "minute": 58}
